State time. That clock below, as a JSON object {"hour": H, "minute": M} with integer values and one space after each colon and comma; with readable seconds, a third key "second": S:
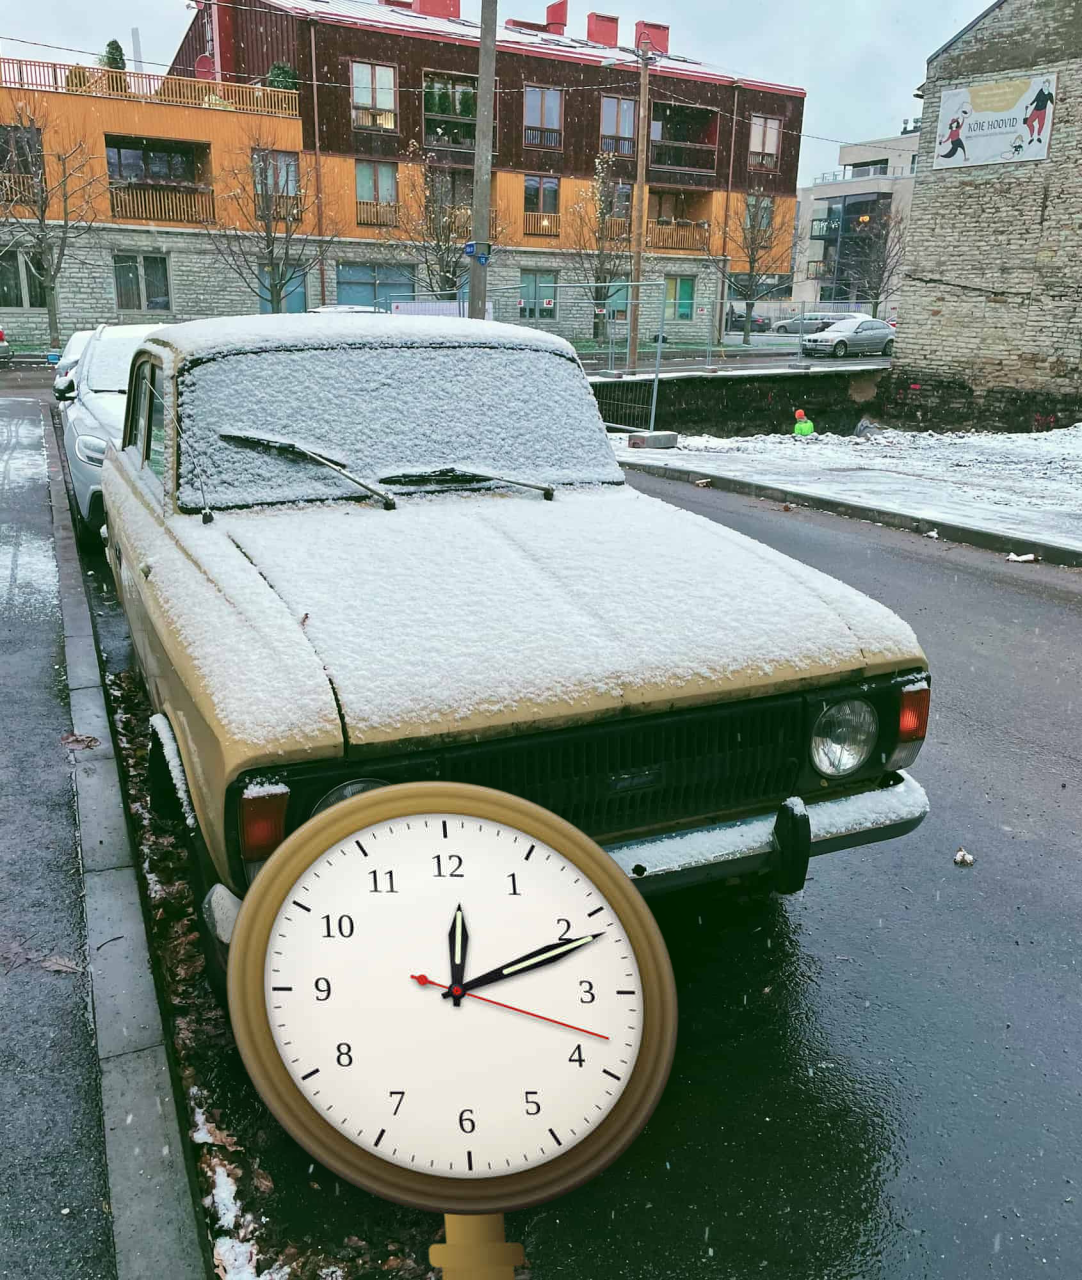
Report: {"hour": 12, "minute": 11, "second": 18}
